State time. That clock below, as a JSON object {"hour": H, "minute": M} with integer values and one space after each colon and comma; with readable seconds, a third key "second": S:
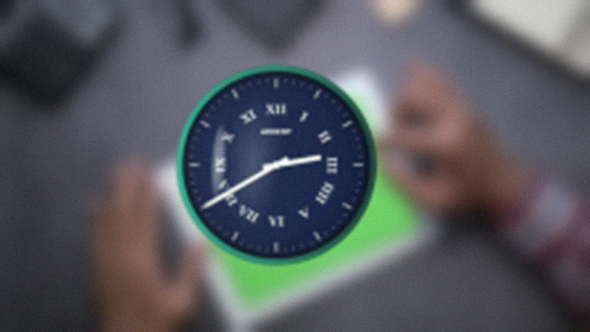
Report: {"hour": 2, "minute": 40}
